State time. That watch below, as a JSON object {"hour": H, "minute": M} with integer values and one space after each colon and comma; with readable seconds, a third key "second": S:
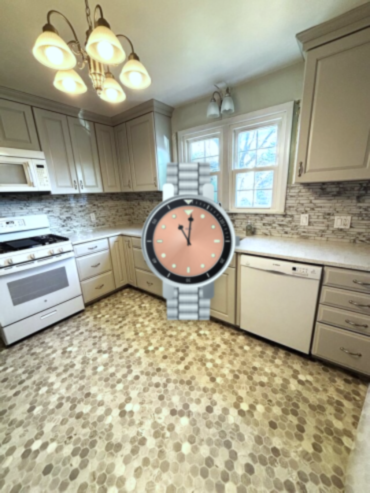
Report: {"hour": 11, "minute": 1}
